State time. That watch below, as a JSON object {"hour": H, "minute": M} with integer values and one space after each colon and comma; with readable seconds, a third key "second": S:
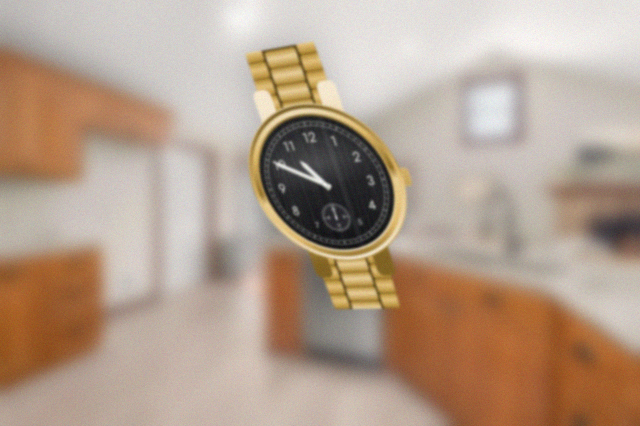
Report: {"hour": 10, "minute": 50}
